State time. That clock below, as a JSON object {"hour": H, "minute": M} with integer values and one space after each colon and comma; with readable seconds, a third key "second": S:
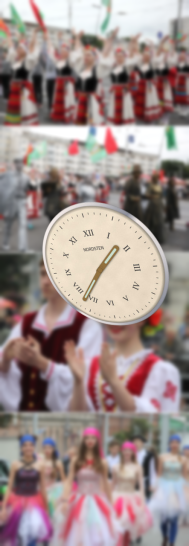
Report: {"hour": 1, "minute": 37}
